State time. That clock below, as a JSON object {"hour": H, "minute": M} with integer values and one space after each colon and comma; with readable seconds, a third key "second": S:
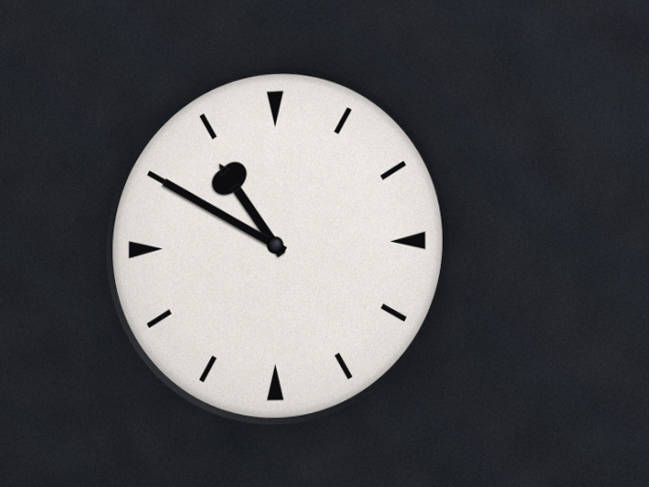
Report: {"hour": 10, "minute": 50}
